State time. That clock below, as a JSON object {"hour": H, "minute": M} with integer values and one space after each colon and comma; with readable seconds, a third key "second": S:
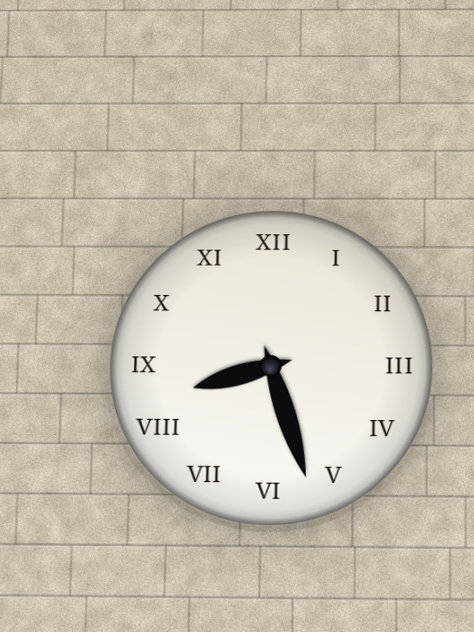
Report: {"hour": 8, "minute": 27}
